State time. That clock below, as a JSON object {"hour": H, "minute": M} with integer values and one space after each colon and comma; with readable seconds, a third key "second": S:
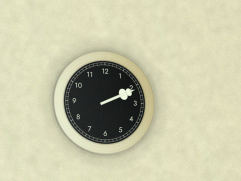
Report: {"hour": 2, "minute": 11}
